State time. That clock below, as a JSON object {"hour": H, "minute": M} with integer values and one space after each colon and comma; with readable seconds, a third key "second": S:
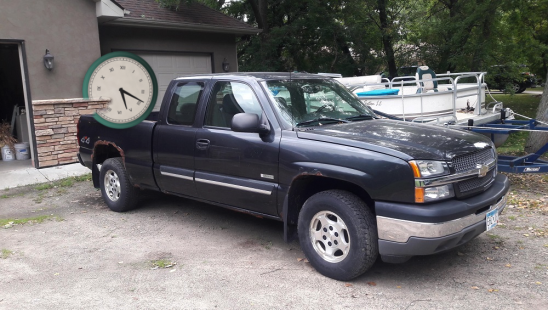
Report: {"hour": 5, "minute": 19}
